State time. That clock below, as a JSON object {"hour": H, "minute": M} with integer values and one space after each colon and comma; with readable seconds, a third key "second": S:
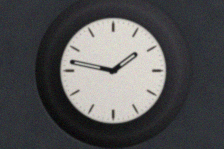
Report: {"hour": 1, "minute": 47}
